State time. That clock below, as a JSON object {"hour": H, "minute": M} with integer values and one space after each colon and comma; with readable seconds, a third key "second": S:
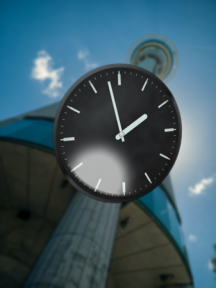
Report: {"hour": 1, "minute": 58}
